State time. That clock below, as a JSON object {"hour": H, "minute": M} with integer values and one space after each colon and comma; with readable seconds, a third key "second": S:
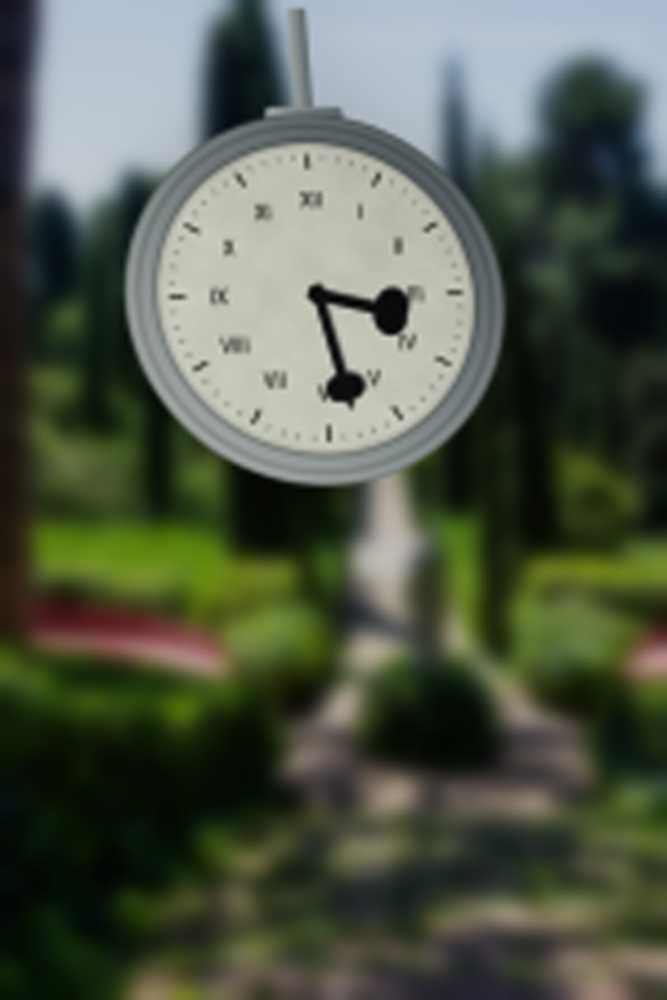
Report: {"hour": 3, "minute": 28}
